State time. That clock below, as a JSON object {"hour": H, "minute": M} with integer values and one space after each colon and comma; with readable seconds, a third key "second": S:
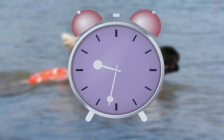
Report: {"hour": 9, "minute": 32}
